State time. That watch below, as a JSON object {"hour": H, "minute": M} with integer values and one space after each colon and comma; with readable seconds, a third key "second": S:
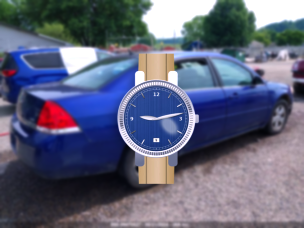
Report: {"hour": 9, "minute": 13}
